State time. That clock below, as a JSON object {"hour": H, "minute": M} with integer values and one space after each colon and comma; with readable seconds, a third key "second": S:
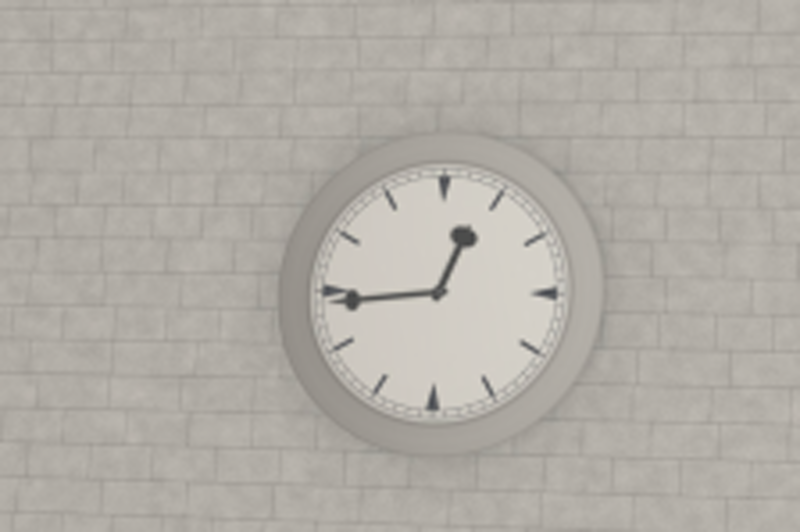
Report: {"hour": 12, "minute": 44}
